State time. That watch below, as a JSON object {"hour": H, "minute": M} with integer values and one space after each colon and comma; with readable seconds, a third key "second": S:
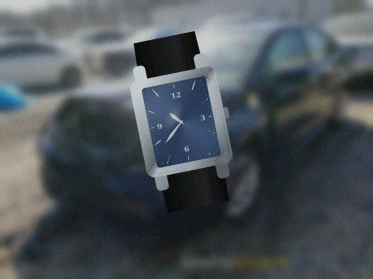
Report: {"hour": 10, "minute": 38}
